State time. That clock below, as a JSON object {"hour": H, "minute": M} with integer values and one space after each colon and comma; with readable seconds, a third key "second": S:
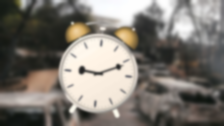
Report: {"hour": 9, "minute": 11}
